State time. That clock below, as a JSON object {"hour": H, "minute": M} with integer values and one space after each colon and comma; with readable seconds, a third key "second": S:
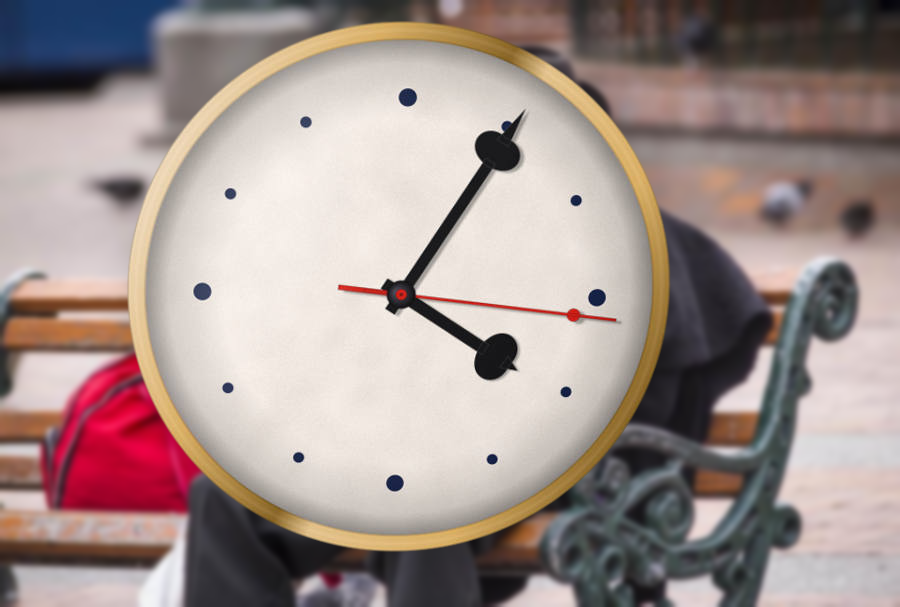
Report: {"hour": 4, "minute": 5, "second": 16}
